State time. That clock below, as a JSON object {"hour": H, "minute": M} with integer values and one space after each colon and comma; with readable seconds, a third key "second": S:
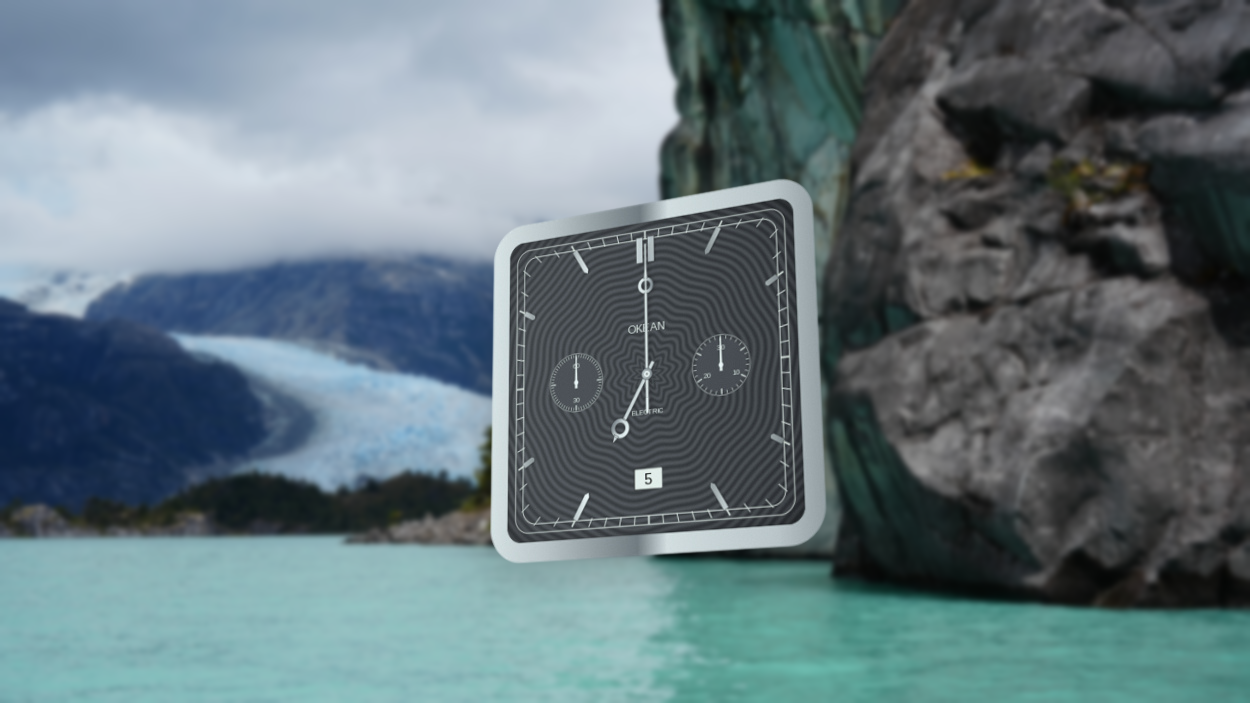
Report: {"hour": 7, "minute": 0}
